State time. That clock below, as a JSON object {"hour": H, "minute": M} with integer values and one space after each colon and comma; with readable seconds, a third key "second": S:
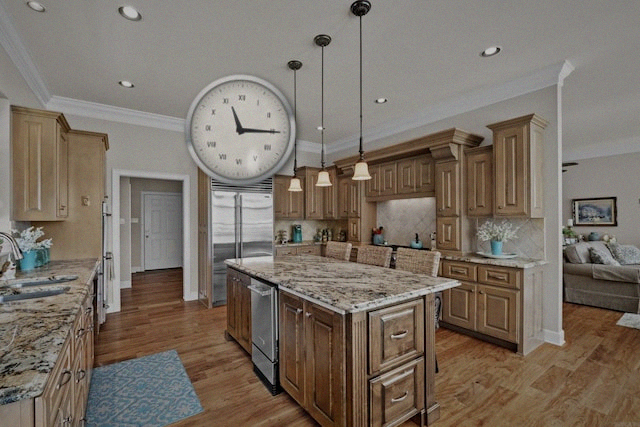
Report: {"hour": 11, "minute": 15}
